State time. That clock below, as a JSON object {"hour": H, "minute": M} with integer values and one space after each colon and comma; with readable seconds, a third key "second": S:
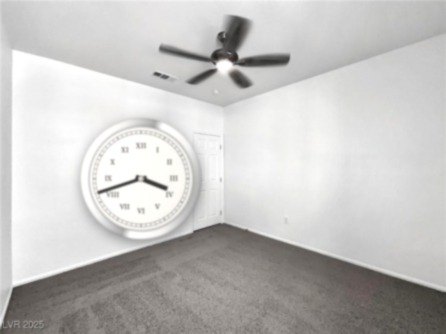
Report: {"hour": 3, "minute": 42}
